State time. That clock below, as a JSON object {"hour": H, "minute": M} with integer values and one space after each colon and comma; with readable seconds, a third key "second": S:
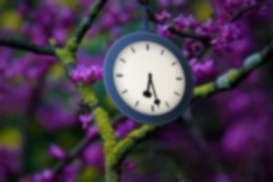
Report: {"hour": 6, "minute": 28}
